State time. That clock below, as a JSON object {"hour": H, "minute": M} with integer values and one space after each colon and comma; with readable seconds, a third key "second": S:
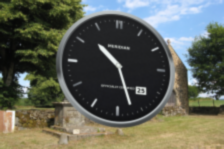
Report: {"hour": 10, "minute": 27}
